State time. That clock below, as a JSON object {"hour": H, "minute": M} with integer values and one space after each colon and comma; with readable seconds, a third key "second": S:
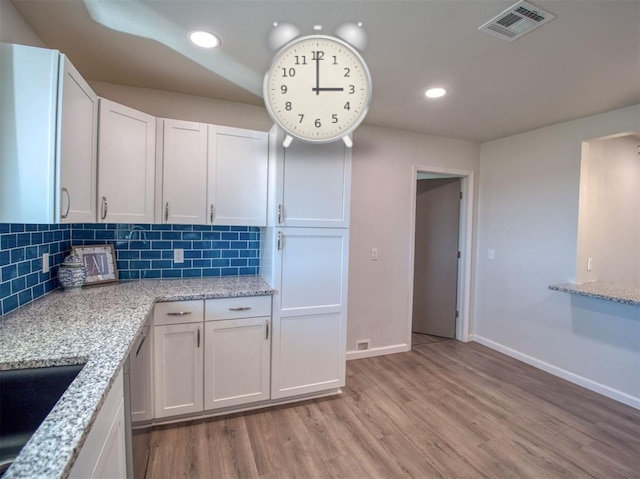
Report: {"hour": 3, "minute": 0}
